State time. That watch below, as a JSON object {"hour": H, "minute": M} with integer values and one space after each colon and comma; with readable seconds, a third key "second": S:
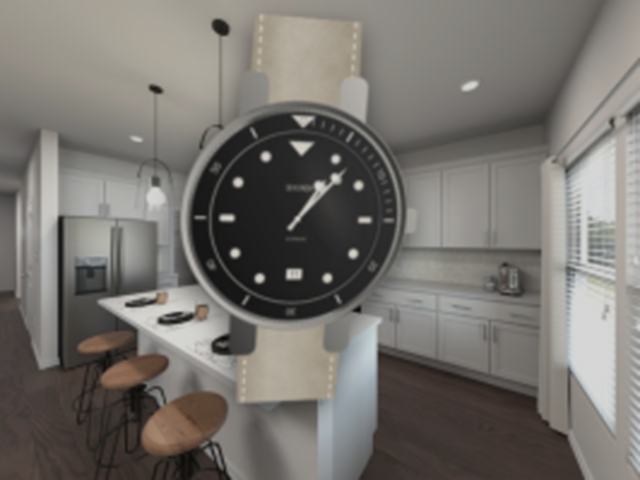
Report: {"hour": 1, "minute": 7}
